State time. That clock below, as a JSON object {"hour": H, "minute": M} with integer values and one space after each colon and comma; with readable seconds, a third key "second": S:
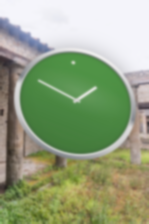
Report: {"hour": 1, "minute": 50}
